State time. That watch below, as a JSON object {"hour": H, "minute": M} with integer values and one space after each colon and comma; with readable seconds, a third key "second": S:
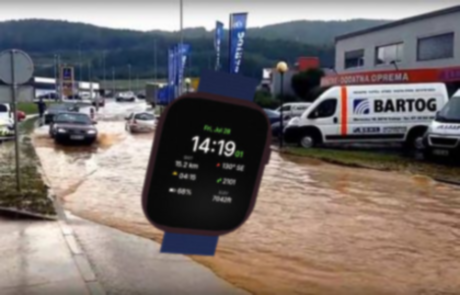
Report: {"hour": 14, "minute": 19}
